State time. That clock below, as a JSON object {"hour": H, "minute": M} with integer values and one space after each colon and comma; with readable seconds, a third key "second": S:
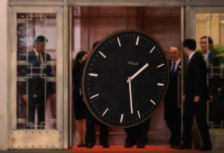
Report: {"hour": 1, "minute": 27}
